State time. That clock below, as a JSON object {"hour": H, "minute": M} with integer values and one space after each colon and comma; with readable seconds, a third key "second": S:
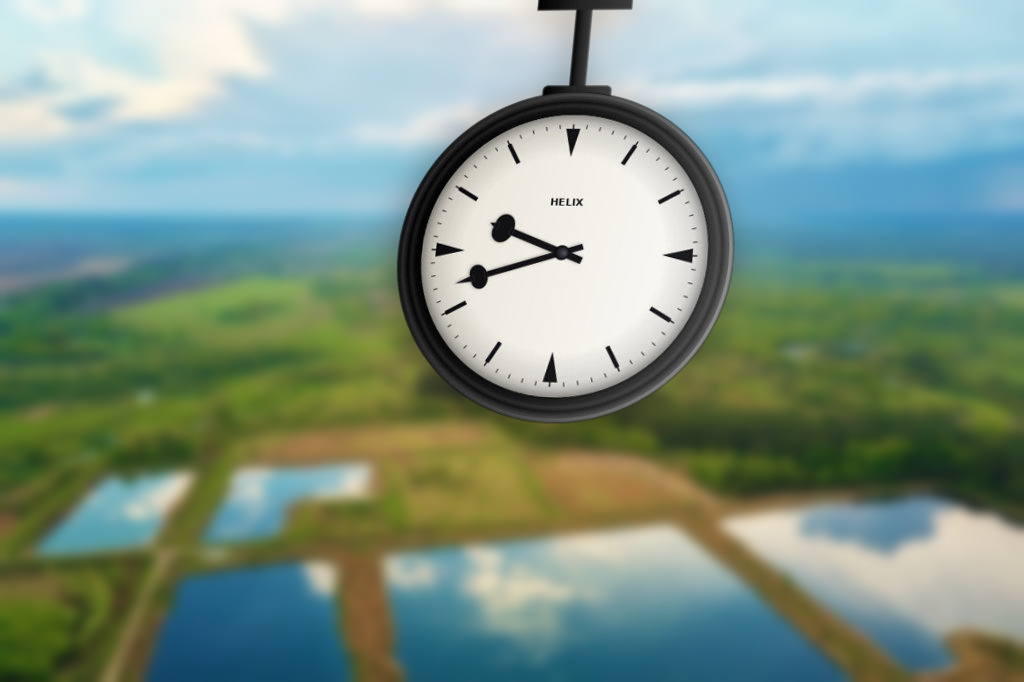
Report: {"hour": 9, "minute": 42}
